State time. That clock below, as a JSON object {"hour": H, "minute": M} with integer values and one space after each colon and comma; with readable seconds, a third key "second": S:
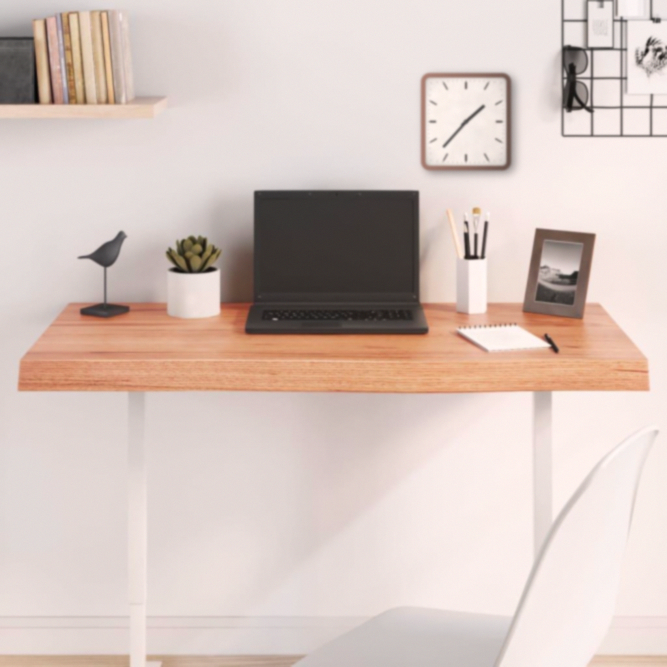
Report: {"hour": 1, "minute": 37}
